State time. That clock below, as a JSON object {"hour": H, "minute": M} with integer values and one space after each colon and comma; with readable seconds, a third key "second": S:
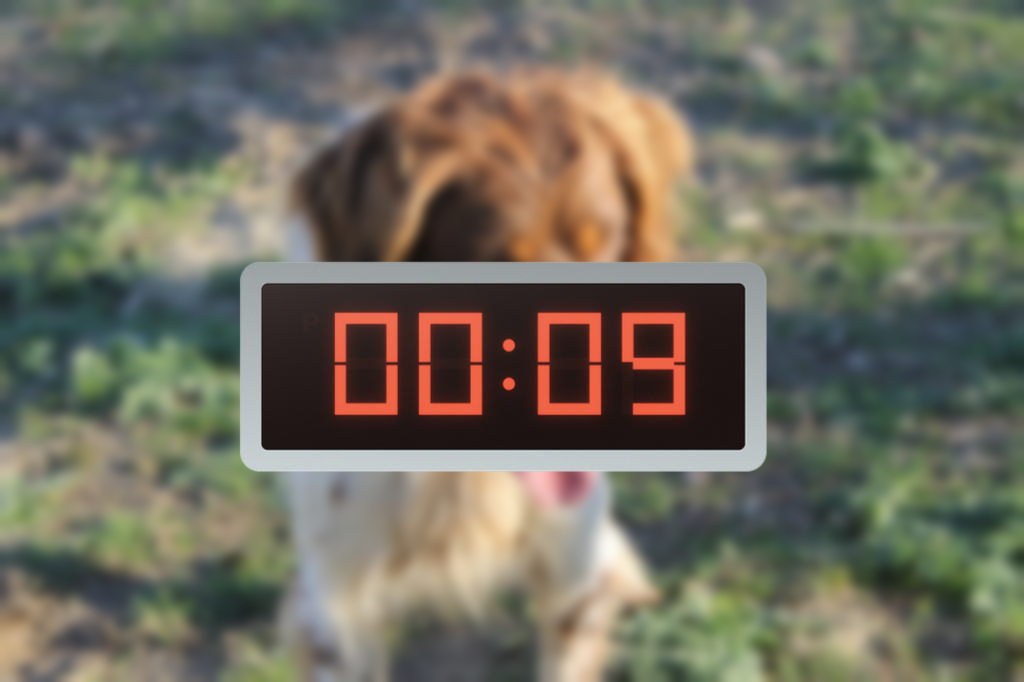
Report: {"hour": 0, "minute": 9}
